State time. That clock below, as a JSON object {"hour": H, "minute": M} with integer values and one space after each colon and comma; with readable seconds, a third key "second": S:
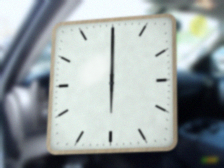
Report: {"hour": 6, "minute": 0}
